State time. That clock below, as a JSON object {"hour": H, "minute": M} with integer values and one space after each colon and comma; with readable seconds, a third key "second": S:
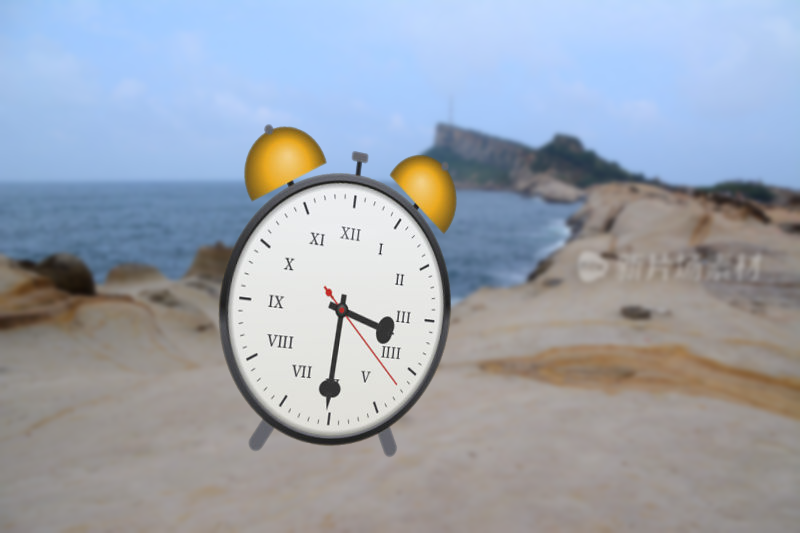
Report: {"hour": 3, "minute": 30, "second": 22}
